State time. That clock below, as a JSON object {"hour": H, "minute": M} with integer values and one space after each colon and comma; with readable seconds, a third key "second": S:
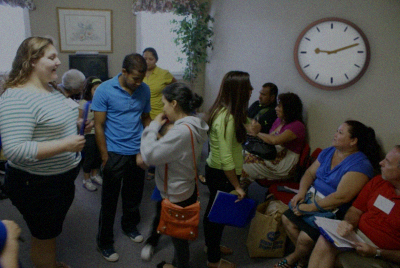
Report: {"hour": 9, "minute": 12}
